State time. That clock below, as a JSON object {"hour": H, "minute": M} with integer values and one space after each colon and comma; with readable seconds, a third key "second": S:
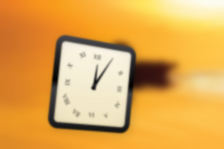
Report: {"hour": 12, "minute": 5}
